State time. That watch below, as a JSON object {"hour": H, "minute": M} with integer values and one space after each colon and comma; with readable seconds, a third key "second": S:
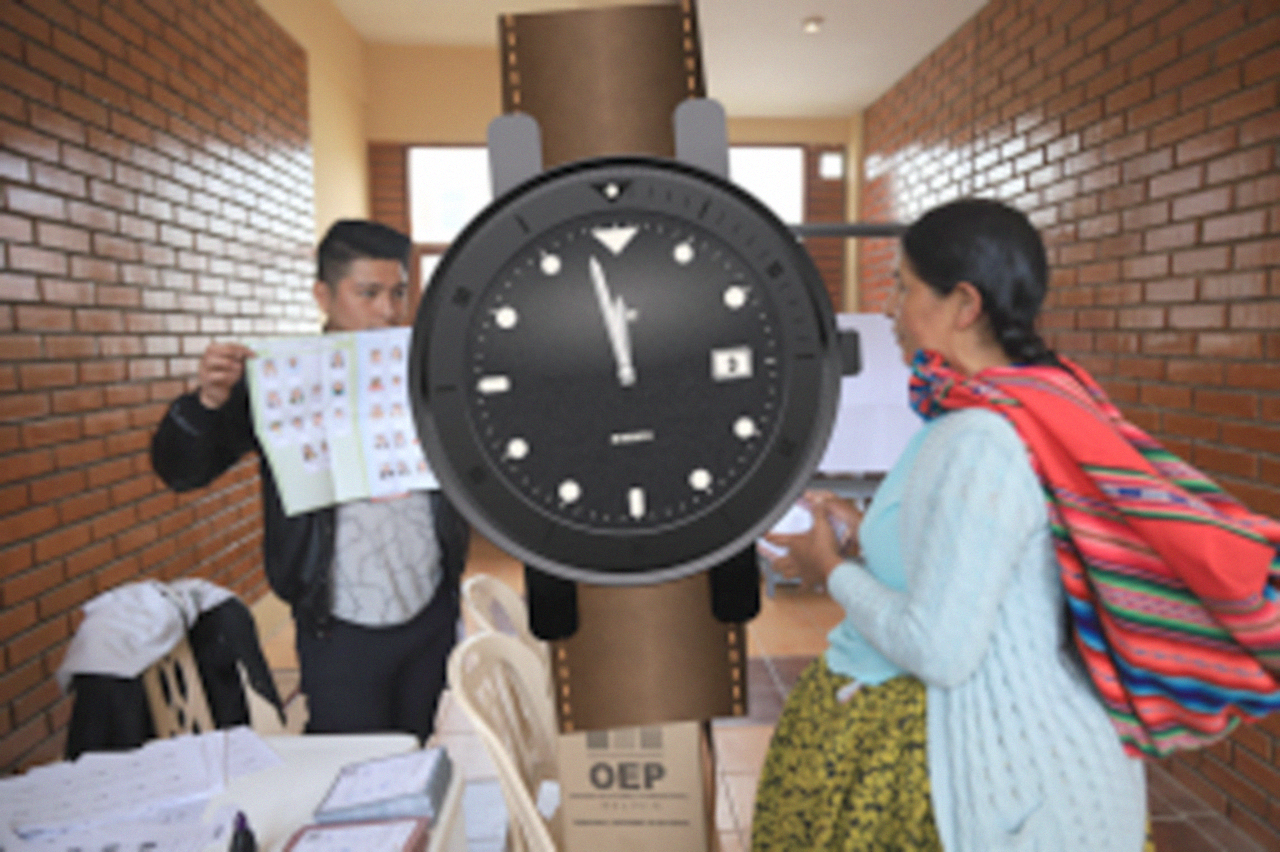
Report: {"hour": 11, "minute": 58}
